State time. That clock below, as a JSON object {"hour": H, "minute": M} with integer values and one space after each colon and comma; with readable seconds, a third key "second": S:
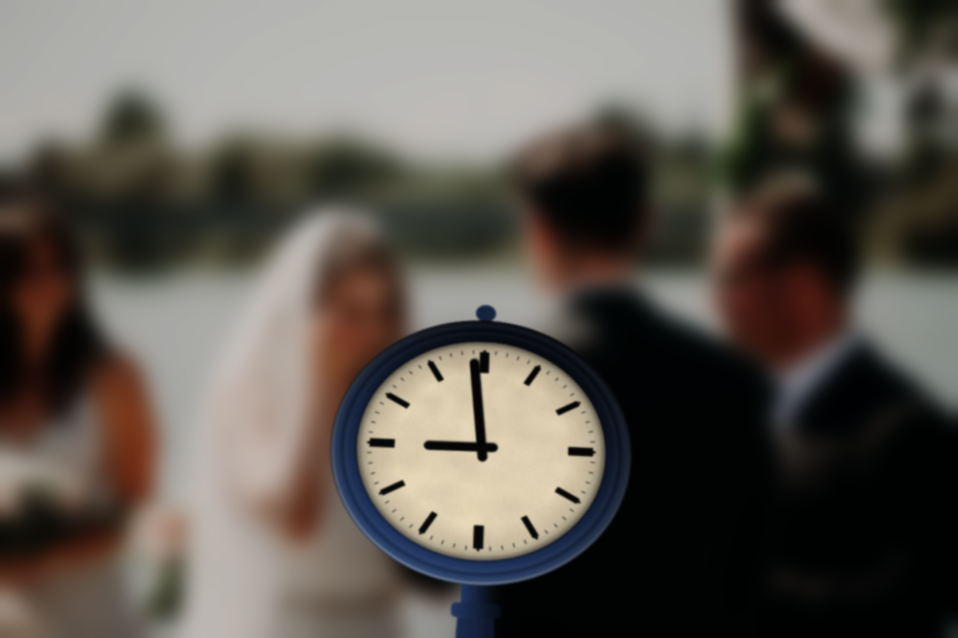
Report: {"hour": 8, "minute": 59}
